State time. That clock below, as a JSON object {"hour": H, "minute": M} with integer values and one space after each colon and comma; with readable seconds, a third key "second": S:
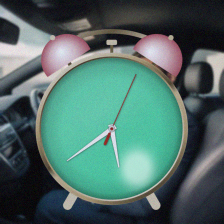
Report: {"hour": 5, "minute": 39, "second": 4}
